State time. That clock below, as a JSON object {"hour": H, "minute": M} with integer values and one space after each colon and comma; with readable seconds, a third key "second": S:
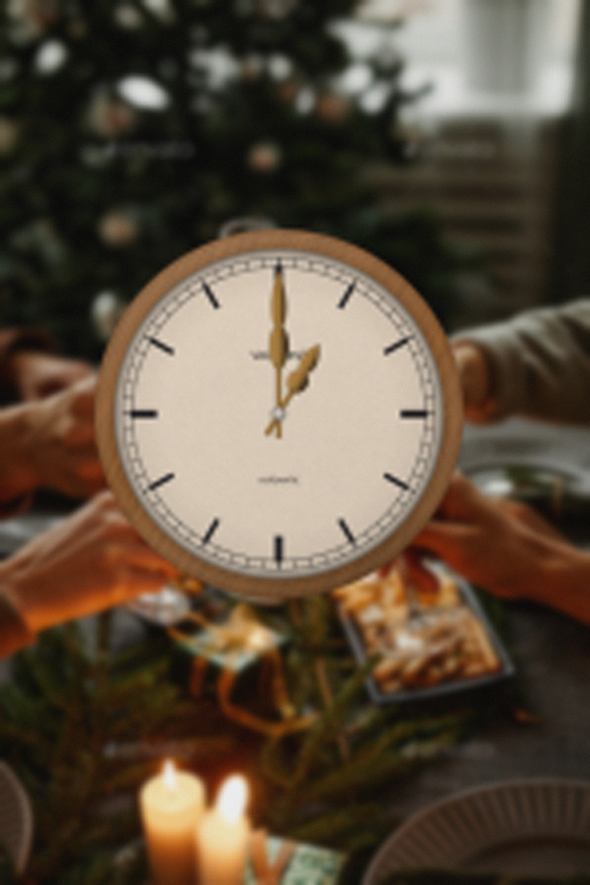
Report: {"hour": 1, "minute": 0}
